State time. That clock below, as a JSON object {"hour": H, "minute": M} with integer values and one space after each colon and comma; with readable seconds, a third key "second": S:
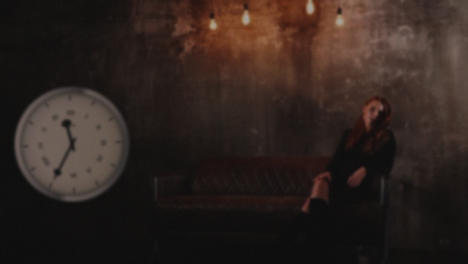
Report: {"hour": 11, "minute": 35}
